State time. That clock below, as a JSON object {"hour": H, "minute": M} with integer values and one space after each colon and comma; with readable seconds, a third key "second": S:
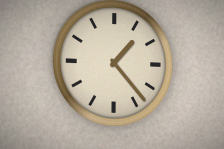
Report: {"hour": 1, "minute": 23}
